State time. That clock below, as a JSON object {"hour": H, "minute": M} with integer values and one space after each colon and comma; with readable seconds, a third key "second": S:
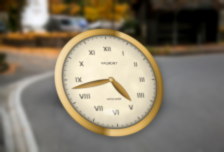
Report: {"hour": 4, "minute": 43}
